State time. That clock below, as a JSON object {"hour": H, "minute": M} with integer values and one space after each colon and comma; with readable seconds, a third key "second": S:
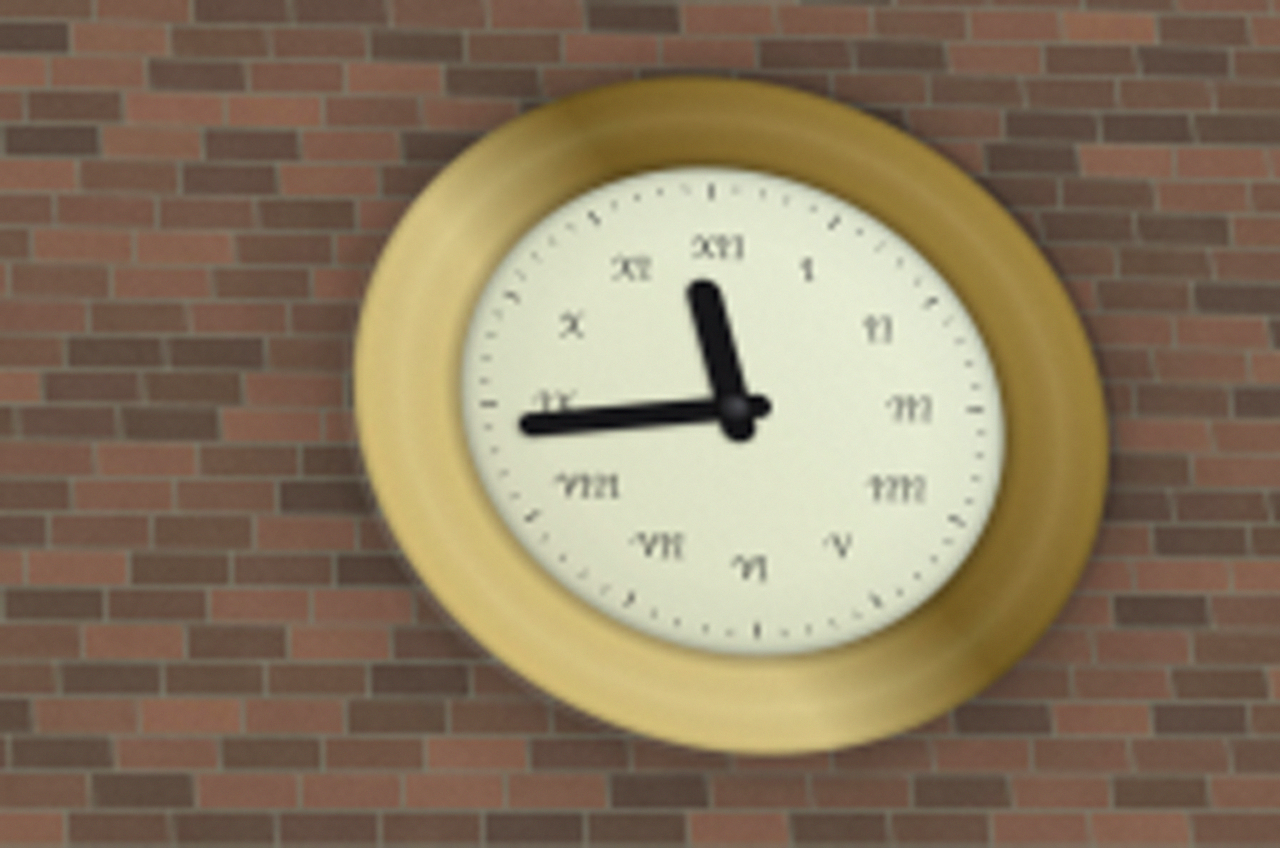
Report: {"hour": 11, "minute": 44}
